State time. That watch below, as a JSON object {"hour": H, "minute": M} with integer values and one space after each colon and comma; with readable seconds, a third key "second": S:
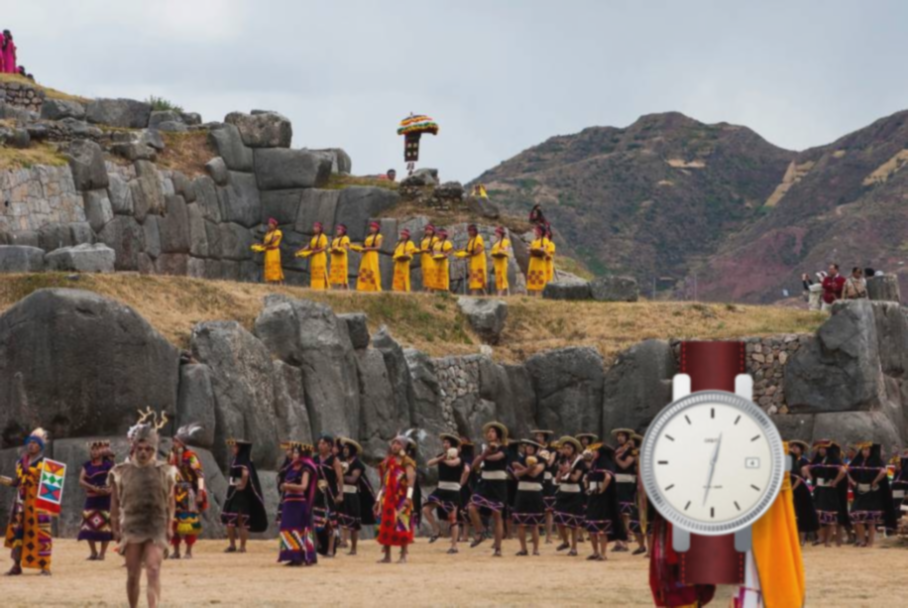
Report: {"hour": 12, "minute": 32}
